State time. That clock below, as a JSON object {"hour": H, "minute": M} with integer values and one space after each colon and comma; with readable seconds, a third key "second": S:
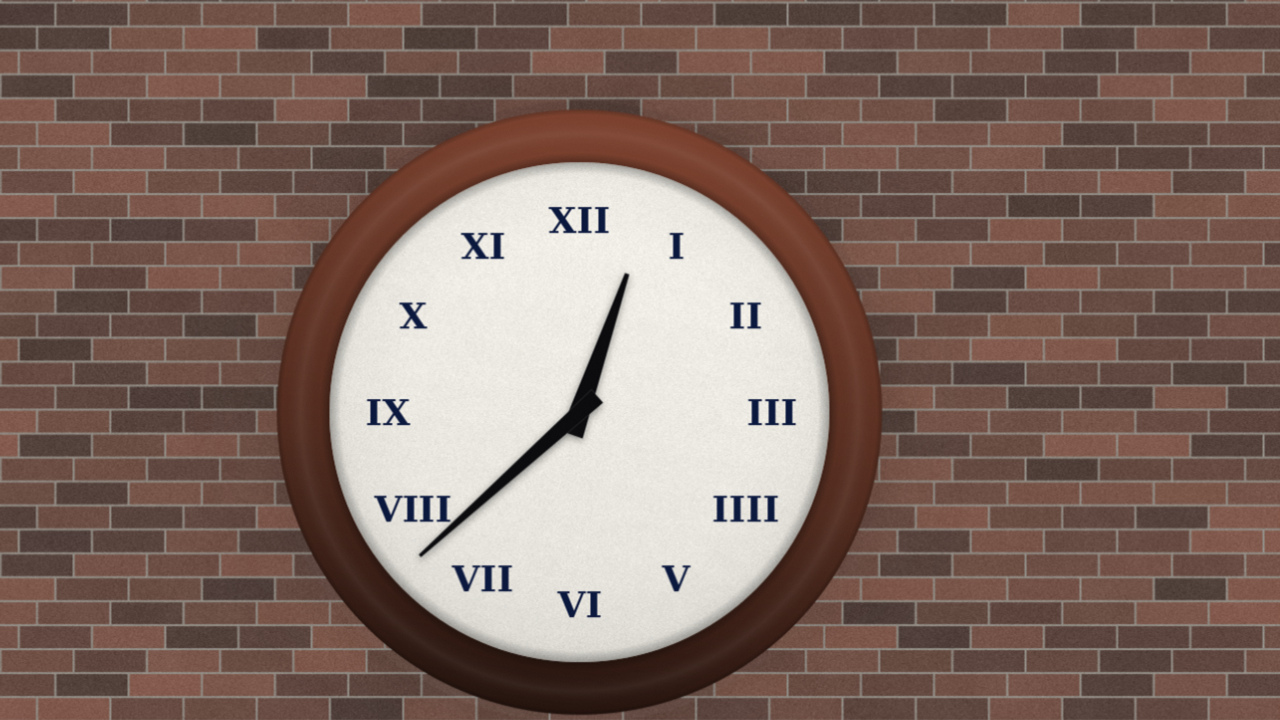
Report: {"hour": 12, "minute": 38}
